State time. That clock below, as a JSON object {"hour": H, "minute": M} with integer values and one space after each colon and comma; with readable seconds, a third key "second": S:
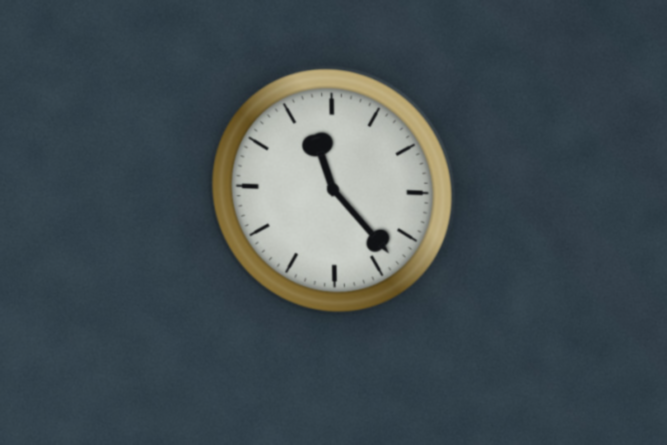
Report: {"hour": 11, "minute": 23}
